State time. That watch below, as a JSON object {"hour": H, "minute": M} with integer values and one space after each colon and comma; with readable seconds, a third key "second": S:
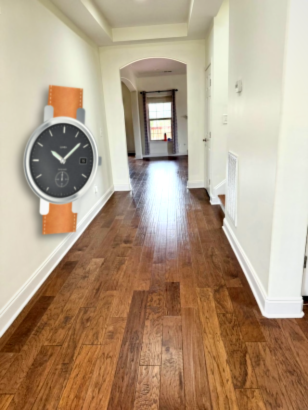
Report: {"hour": 10, "minute": 8}
